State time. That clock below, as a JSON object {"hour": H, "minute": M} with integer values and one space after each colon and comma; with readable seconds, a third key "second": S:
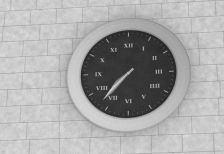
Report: {"hour": 7, "minute": 37}
